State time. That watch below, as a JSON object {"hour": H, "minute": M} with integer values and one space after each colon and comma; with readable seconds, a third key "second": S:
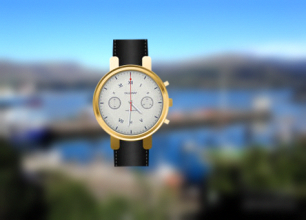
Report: {"hour": 4, "minute": 31}
